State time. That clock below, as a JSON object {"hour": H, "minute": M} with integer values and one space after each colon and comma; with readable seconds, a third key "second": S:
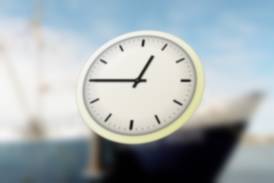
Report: {"hour": 12, "minute": 45}
